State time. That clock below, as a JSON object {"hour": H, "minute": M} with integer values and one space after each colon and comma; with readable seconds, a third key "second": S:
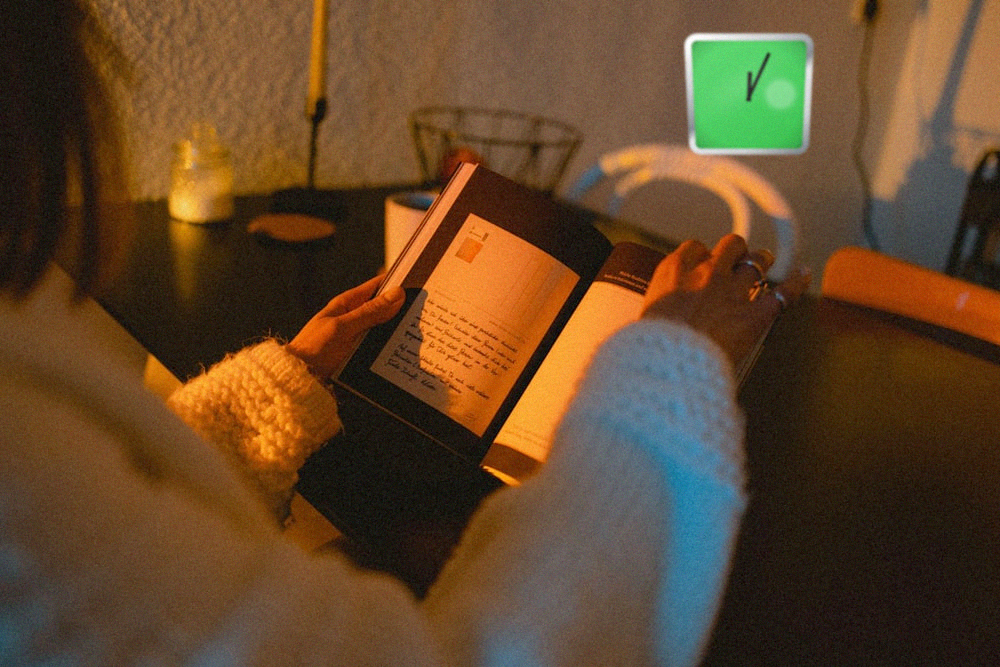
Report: {"hour": 12, "minute": 4}
